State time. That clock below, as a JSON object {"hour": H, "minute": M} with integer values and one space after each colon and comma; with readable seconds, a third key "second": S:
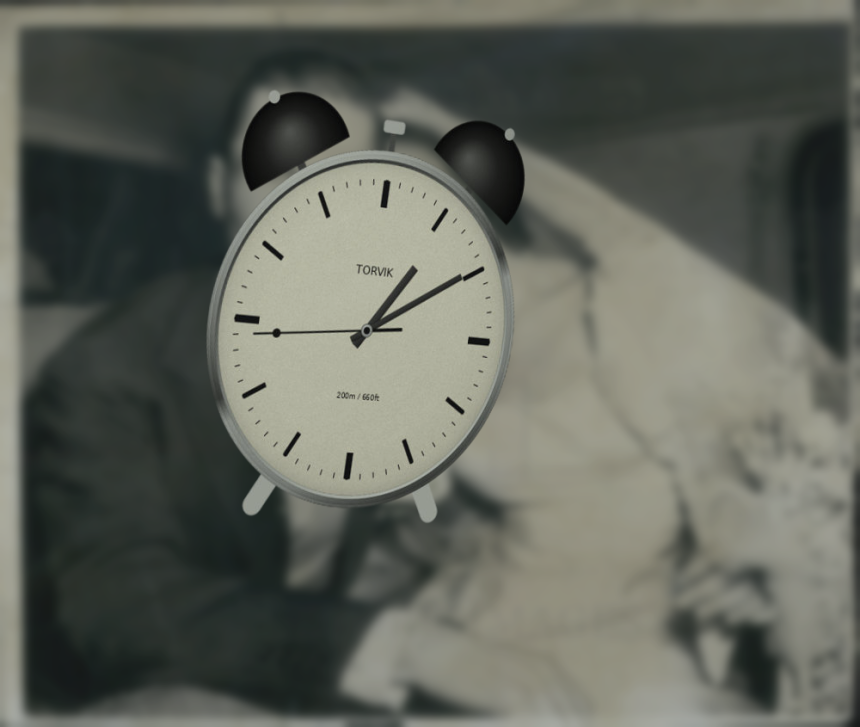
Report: {"hour": 1, "minute": 9, "second": 44}
